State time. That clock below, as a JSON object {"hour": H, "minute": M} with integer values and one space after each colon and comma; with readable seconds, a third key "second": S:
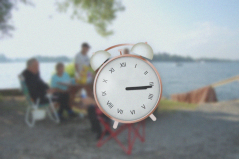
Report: {"hour": 3, "minute": 16}
